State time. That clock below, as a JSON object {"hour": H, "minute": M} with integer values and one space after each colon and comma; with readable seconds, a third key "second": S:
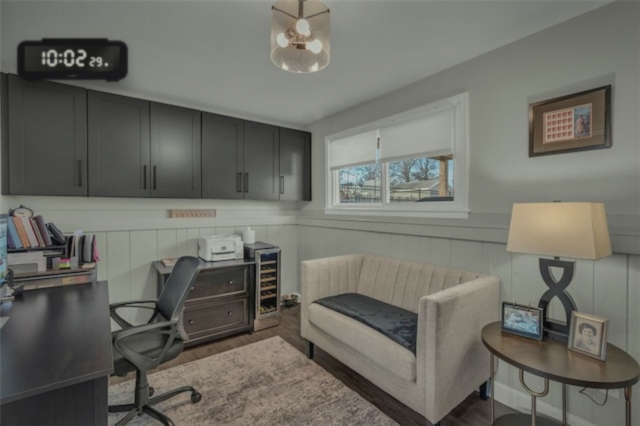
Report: {"hour": 10, "minute": 2}
